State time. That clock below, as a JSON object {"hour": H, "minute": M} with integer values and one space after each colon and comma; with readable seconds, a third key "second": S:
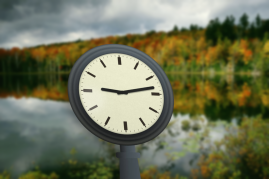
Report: {"hour": 9, "minute": 13}
